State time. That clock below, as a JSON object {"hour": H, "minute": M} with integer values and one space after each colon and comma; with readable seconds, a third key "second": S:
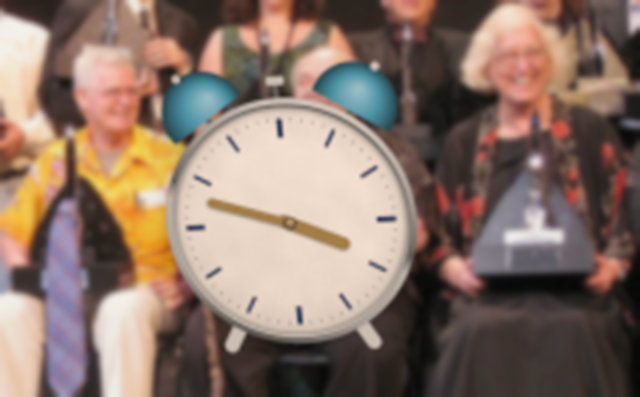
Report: {"hour": 3, "minute": 48}
